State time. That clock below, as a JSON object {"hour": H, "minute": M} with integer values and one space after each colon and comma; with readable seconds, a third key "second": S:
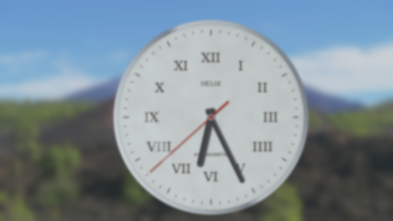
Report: {"hour": 6, "minute": 25, "second": 38}
